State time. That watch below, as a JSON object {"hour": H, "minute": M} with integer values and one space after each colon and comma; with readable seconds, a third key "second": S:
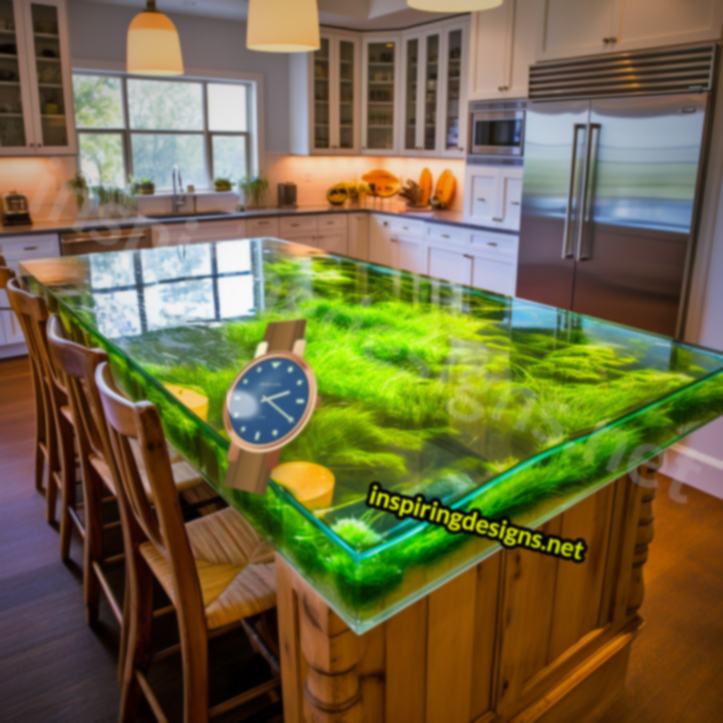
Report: {"hour": 2, "minute": 20}
